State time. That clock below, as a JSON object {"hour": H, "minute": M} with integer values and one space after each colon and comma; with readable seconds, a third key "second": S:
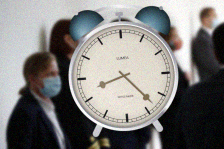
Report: {"hour": 8, "minute": 23}
